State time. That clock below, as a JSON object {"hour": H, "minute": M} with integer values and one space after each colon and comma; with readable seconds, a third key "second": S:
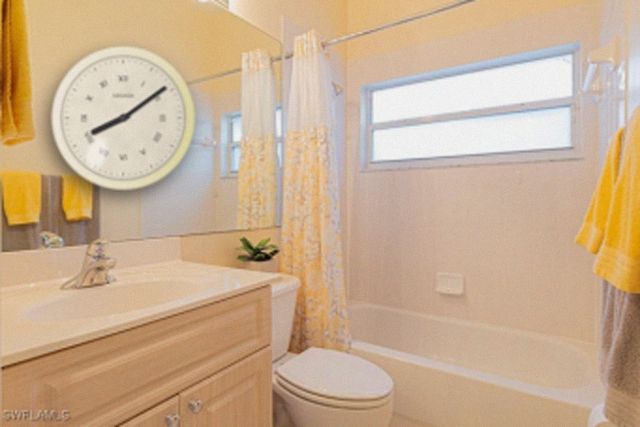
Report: {"hour": 8, "minute": 9}
